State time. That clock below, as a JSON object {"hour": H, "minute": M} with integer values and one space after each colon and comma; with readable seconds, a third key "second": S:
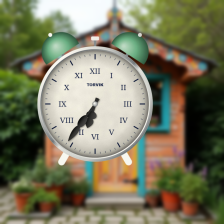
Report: {"hour": 6, "minute": 36}
